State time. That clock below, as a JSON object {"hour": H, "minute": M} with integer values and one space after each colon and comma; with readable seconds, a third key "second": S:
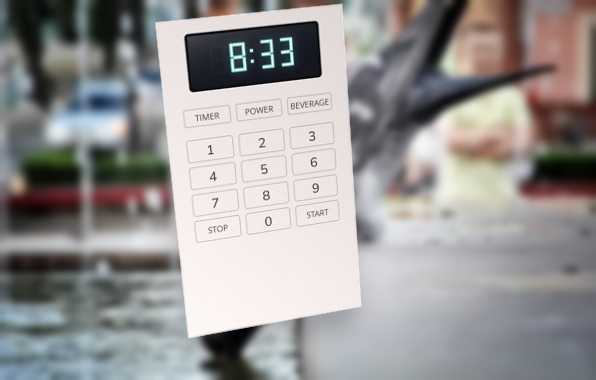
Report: {"hour": 8, "minute": 33}
